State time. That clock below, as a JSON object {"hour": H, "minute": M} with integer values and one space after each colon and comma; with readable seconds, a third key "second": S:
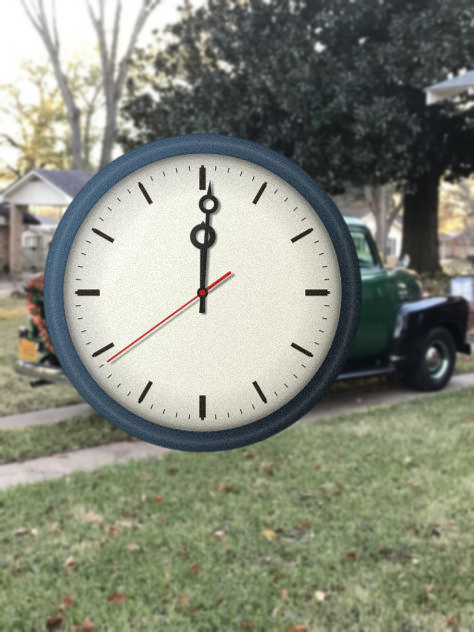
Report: {"hour": 12, "minute": 0, "second": 39}
